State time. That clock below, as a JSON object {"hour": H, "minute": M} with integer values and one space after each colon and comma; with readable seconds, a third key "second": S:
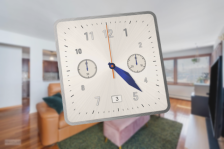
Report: {"hour": 4, "minute": 23}
